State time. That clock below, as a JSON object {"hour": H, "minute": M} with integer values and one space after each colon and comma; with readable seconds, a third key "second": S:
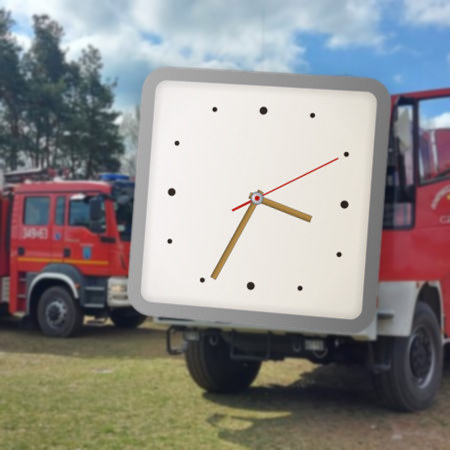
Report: {"hour": 3, "minute": 34, "second": 10}
